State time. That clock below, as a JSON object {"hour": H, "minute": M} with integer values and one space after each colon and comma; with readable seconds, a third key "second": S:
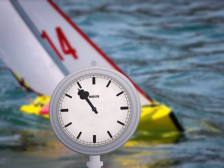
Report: {"hour": 10, "minute": 54}
